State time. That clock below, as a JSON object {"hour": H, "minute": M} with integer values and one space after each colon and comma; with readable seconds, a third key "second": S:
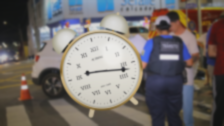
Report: {"hour": 9, "minute": 17}
